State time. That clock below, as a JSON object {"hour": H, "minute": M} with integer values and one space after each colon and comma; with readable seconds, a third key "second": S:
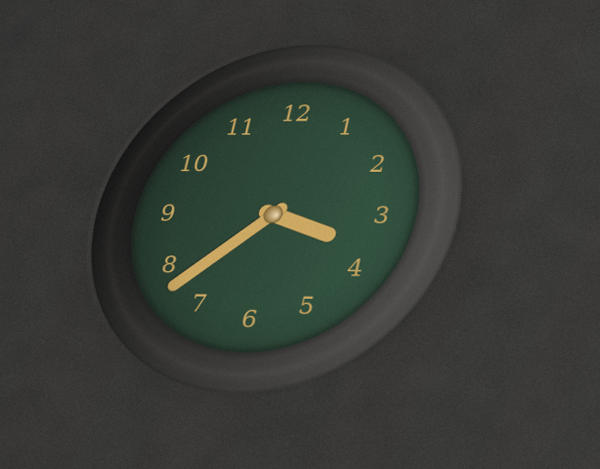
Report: {"hour": 3, "minute": 38}
